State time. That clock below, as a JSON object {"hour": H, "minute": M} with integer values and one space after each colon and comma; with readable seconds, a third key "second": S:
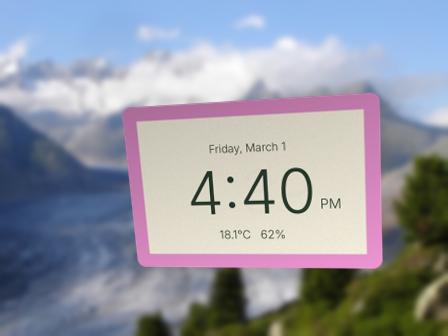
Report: {"hour": 4, "minute": 40}
